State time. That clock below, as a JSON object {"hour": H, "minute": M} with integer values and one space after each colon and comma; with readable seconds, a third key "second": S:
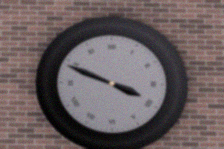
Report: {"hour": 3, "minute": 49}
